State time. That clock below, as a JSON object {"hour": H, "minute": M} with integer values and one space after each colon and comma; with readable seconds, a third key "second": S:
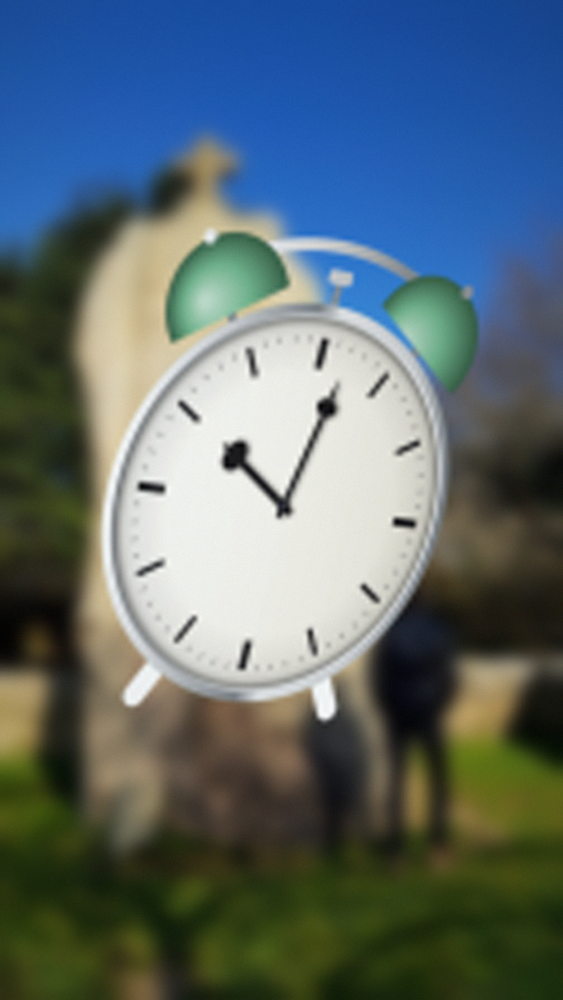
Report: {"hour": 10, "minute": 2}
